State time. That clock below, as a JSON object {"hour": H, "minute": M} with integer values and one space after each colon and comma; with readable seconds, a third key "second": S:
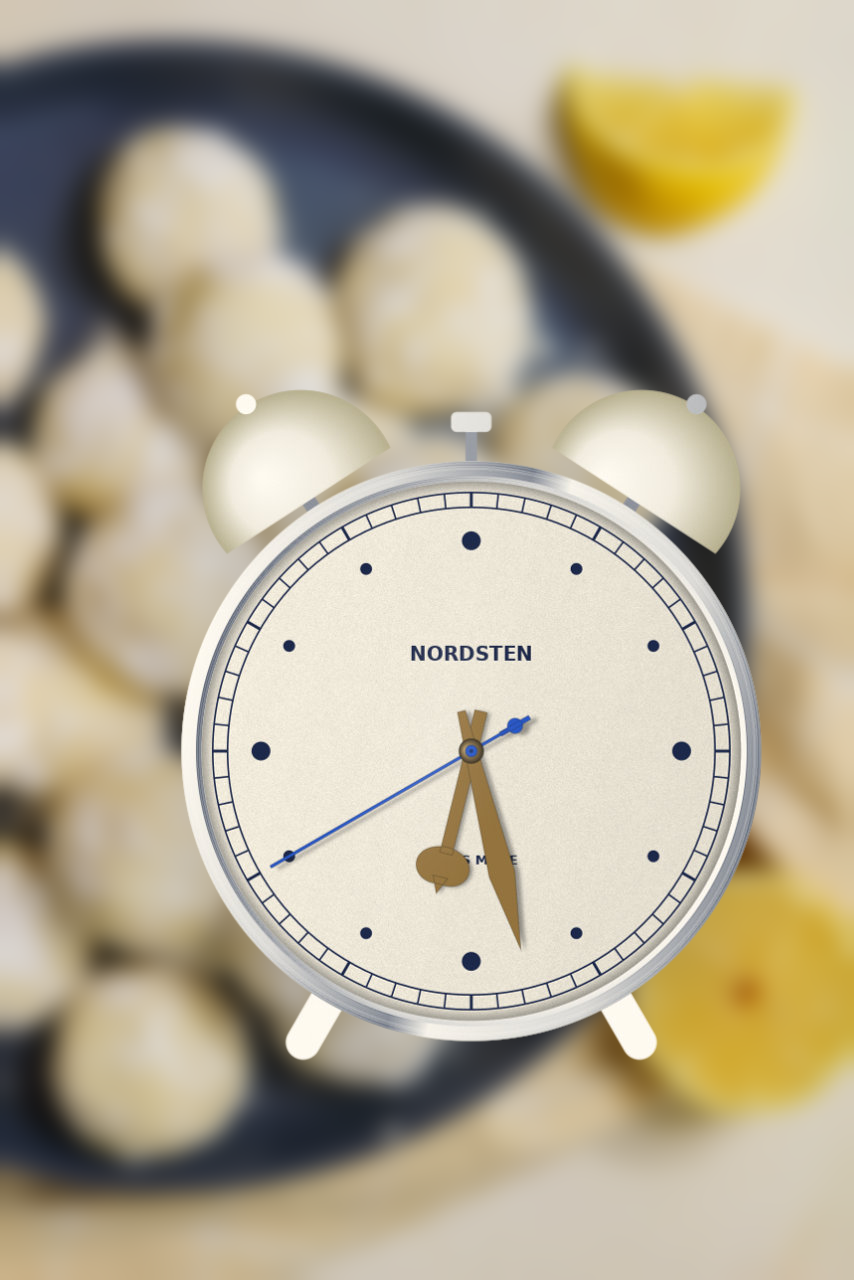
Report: {"hour": 6, "minute": 27, "second": 40}
